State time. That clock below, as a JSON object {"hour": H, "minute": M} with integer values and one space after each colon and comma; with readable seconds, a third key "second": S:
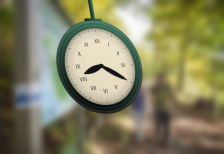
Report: {"hour": 8, "minute": 20}
